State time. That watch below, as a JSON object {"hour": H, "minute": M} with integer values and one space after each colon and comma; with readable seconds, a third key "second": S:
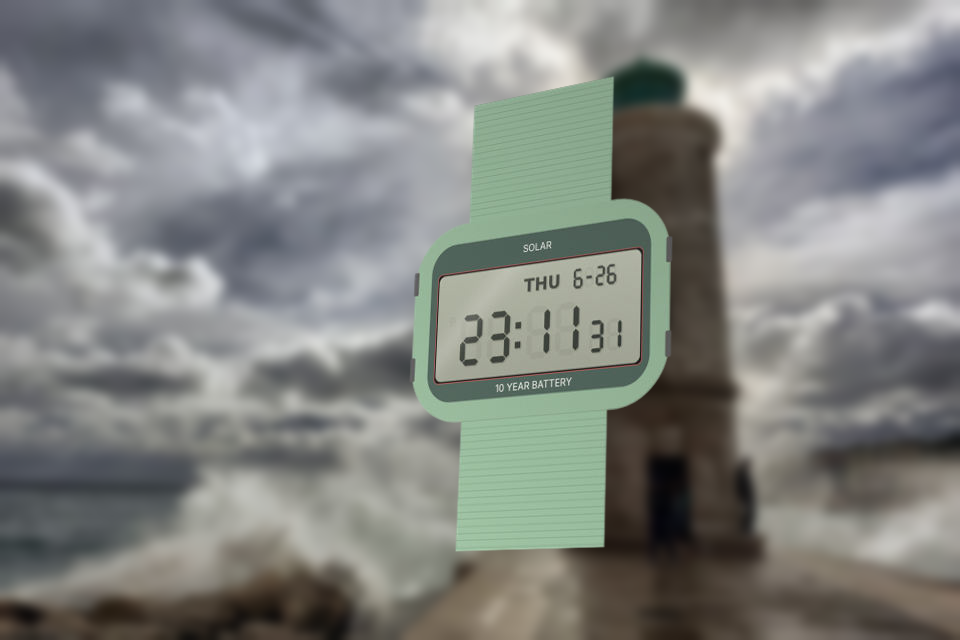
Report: {"hour": 23, "minute": 11, "second": 31}
